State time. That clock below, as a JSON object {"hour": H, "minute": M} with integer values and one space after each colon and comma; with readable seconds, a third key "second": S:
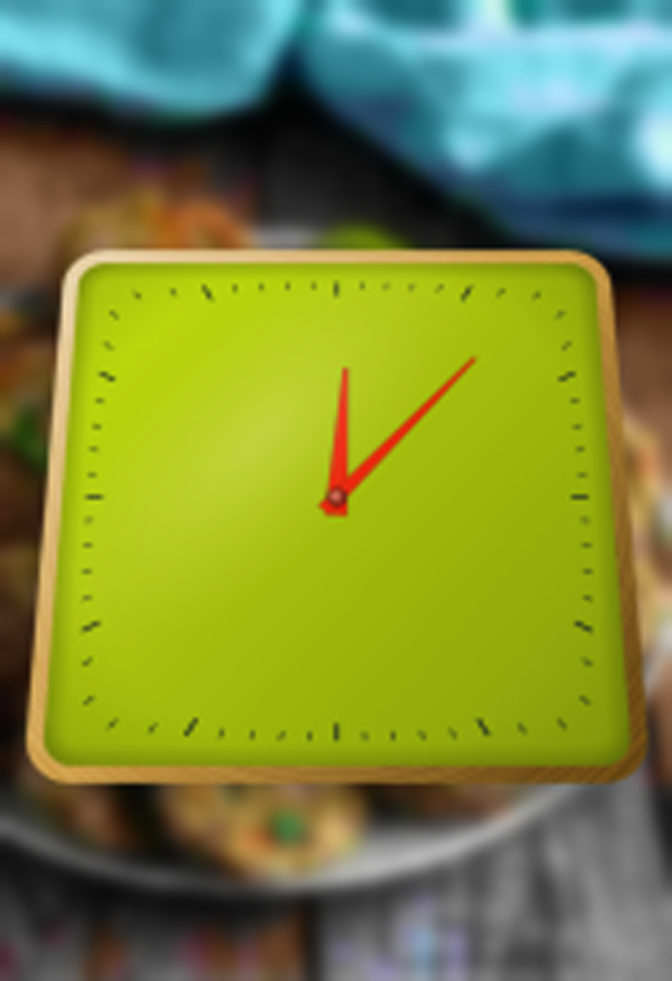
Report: {"hour": 12, "minute": 7}
